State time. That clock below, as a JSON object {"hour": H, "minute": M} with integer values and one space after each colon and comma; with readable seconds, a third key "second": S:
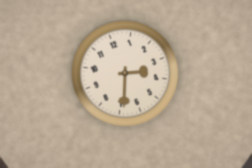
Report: {"hour": 3, "minute": 34}
